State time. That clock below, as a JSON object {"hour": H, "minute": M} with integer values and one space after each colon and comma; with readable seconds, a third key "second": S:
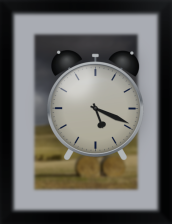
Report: {"hour": 5, "minute": 19}
